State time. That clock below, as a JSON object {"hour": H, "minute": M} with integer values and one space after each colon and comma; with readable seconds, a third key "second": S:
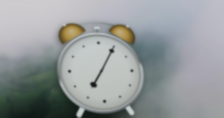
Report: {"hour": 7, "minute": 5}
